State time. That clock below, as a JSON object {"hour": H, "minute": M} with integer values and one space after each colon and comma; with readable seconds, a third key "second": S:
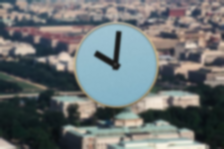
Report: {"hour": 10, "minute": 1}
